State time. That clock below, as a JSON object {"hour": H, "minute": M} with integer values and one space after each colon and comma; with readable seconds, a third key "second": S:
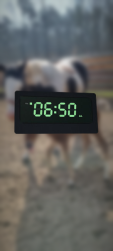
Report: {"hour": 6, "minute": 50}
